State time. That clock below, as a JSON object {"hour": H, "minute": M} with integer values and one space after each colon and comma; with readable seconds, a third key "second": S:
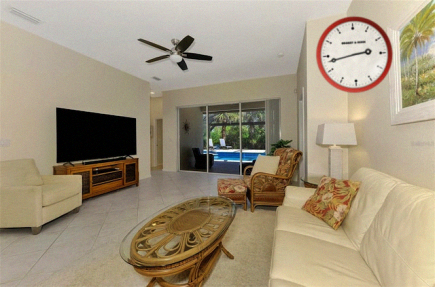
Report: {"hour": 2, "minute": 43}
